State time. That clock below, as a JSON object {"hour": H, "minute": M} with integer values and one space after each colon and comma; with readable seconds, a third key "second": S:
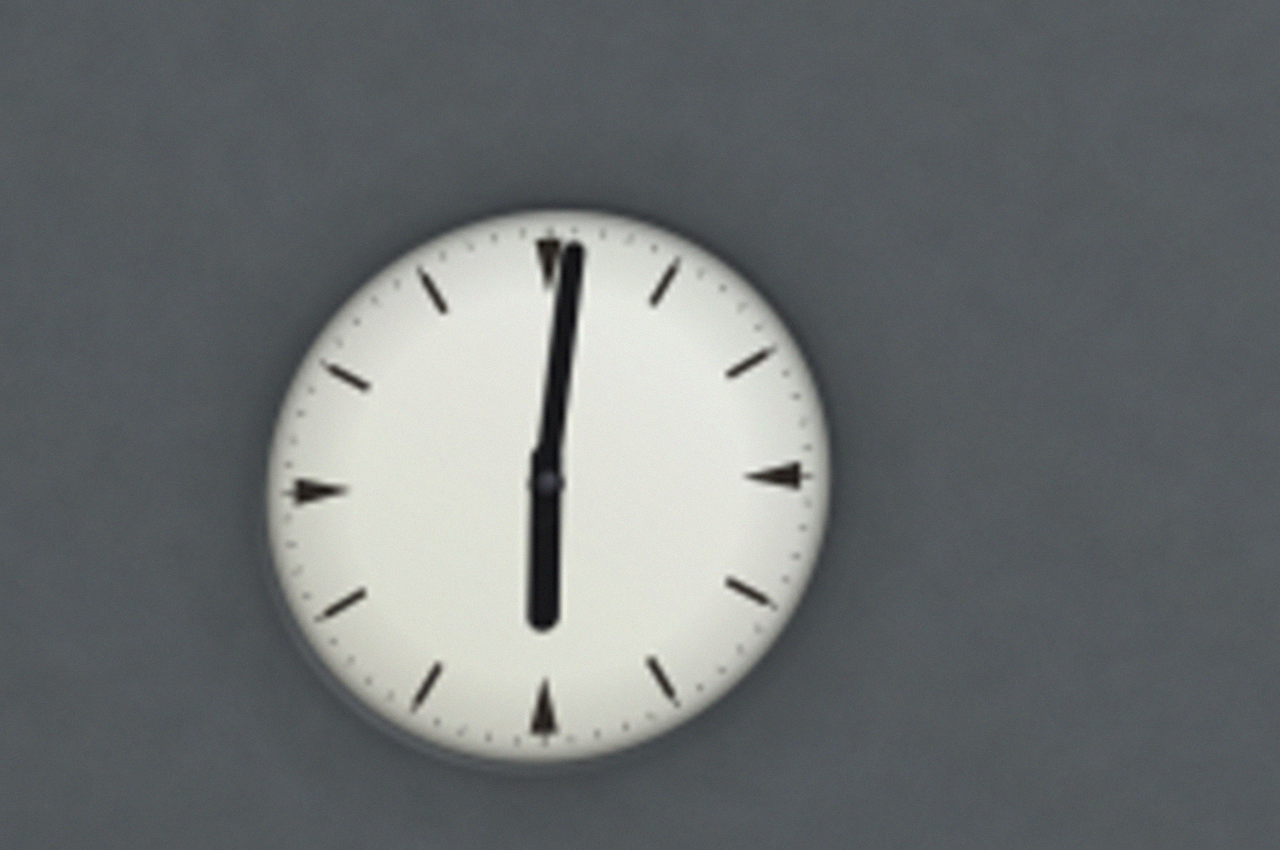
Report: {"hour": 6, "minute": 1}
